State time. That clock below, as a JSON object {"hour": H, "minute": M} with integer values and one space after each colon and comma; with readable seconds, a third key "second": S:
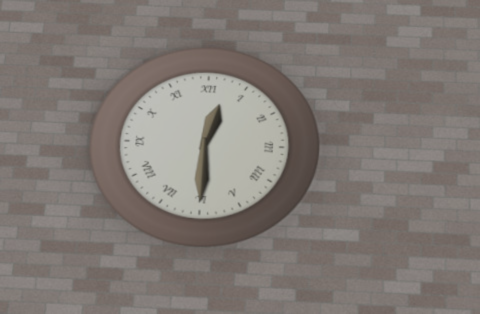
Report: {"hour": 12, "minute": 30}
